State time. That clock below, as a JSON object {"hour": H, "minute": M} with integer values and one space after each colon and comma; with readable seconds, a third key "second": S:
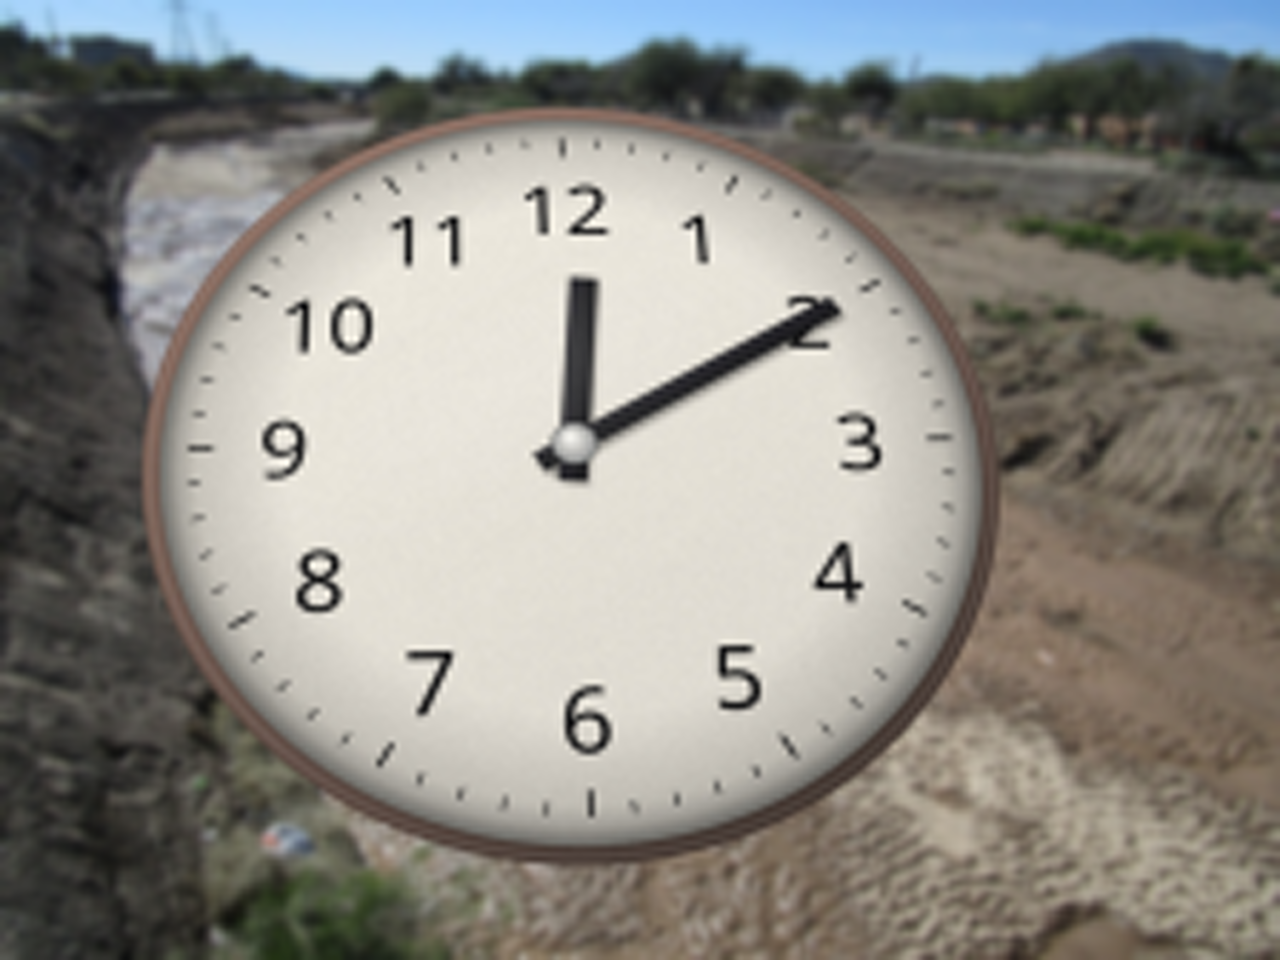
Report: {"hour": 12, "minute": 10}
